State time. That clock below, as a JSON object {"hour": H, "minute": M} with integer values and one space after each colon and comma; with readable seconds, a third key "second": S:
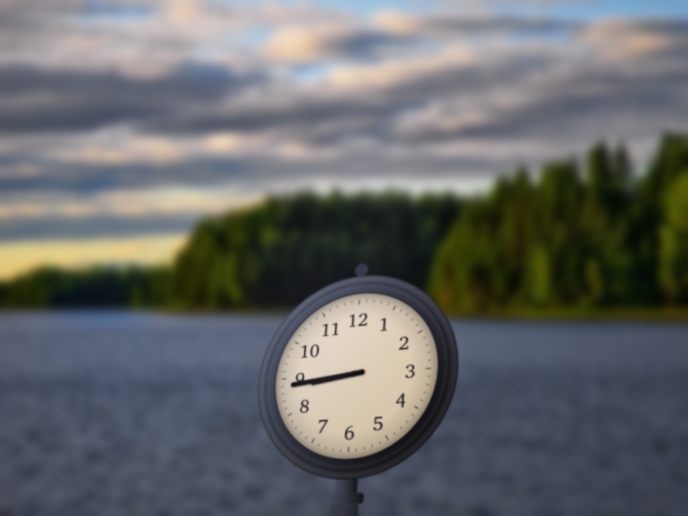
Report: {"hour": 8, "minute": 44}
